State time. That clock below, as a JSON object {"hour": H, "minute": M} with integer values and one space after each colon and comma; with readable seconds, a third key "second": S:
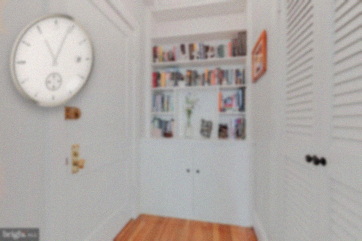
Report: {"hour": 11, "minute": 4}
